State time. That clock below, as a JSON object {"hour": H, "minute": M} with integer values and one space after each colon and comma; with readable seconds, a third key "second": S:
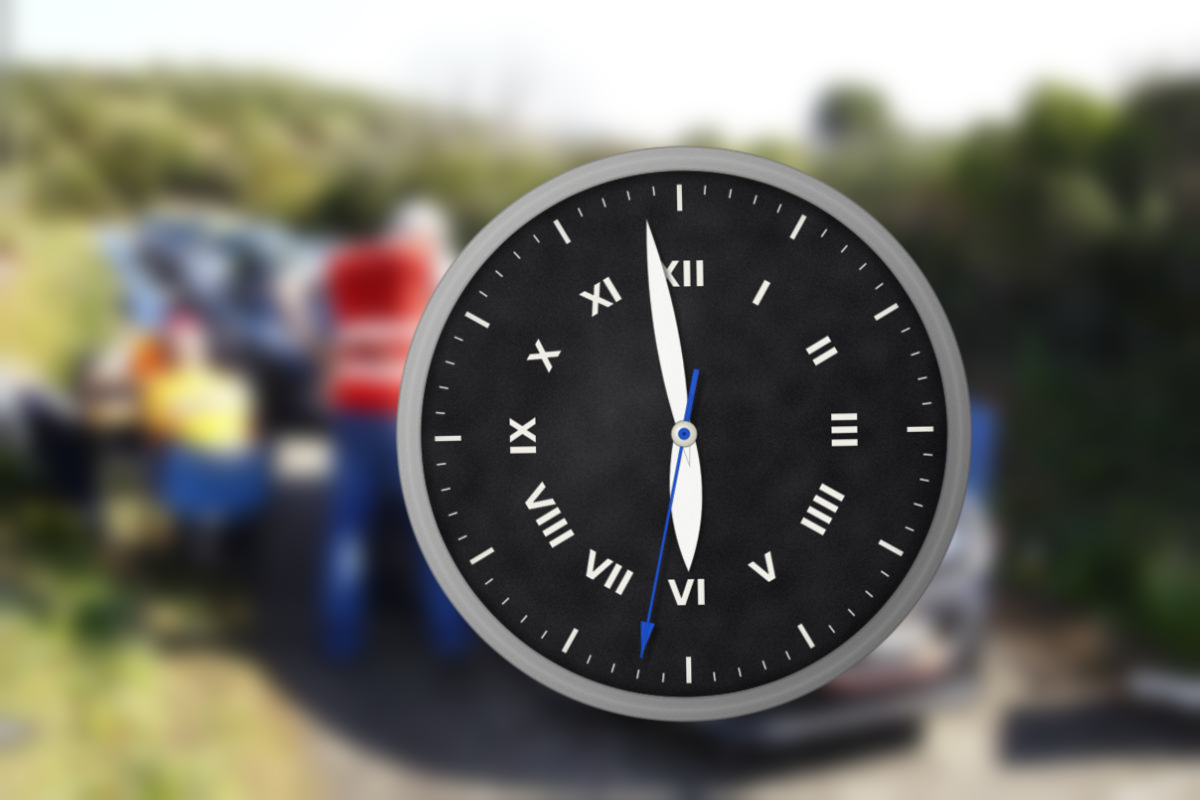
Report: {"hour": 5, "minute": 58, "second": 32}
